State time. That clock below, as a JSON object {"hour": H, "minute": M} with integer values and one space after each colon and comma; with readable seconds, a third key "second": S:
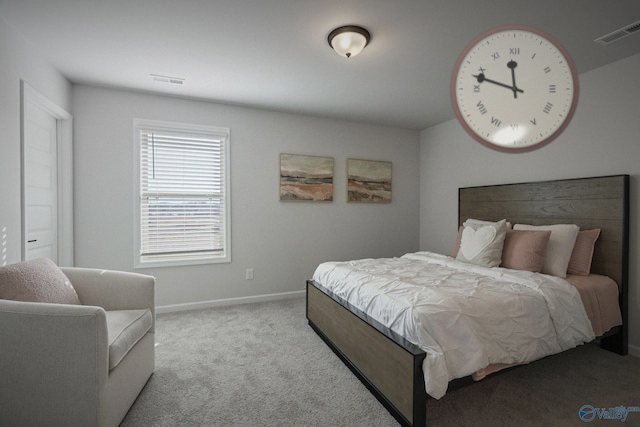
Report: {"hour": 11, "minute": 48}
